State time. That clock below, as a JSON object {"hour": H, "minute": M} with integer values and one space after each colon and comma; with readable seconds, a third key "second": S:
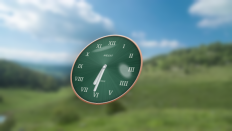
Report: {"hour": 6, "minute": 31}
